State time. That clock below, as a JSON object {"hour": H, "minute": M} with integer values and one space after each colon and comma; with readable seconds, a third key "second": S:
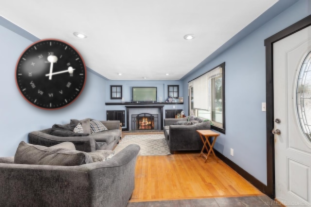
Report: {"hour": 12, "minute": 13}
